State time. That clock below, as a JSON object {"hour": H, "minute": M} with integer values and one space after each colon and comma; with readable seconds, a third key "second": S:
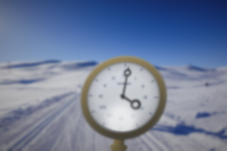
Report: {"hour": 4, "minute": 1}
